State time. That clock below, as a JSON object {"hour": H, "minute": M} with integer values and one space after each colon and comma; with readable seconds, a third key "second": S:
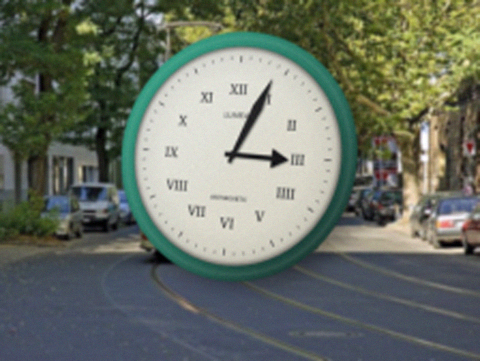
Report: {"hour": 3, "minute": 4}
